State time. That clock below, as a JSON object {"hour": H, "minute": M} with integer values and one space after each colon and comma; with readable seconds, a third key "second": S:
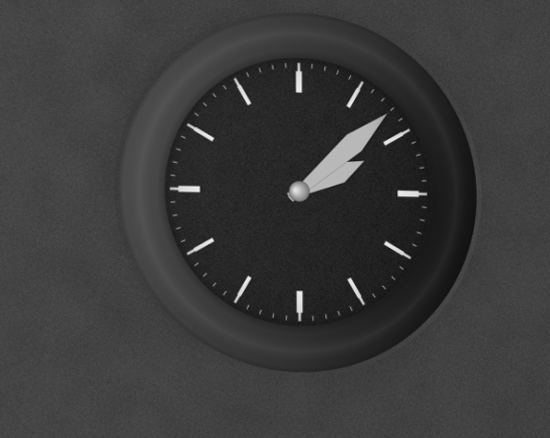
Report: {"hour": 2, "minute": 8}
